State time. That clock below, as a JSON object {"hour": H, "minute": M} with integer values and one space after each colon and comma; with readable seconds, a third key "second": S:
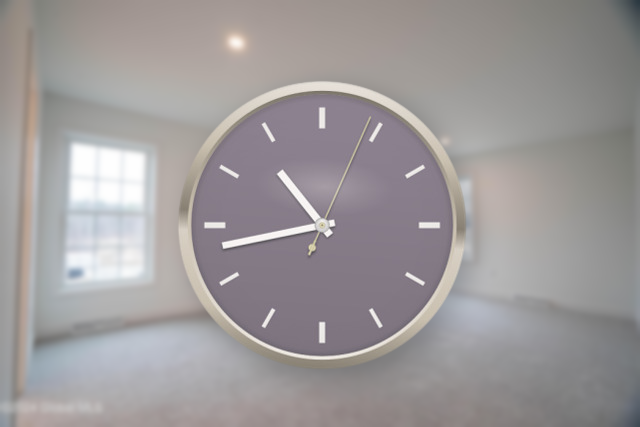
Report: {"hour": 10, "minute": 43, "second": 4}
